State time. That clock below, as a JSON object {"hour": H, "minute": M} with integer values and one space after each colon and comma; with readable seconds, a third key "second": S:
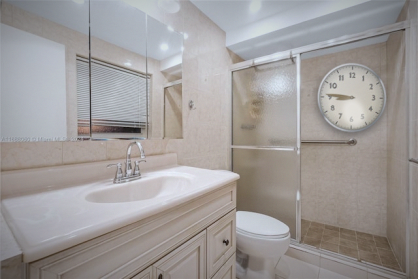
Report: {"hour": 8, "minute": 46}
